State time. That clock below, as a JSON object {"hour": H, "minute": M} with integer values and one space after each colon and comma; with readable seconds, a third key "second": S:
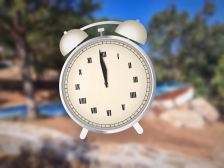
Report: {"hour": 11, "minute": 59}
